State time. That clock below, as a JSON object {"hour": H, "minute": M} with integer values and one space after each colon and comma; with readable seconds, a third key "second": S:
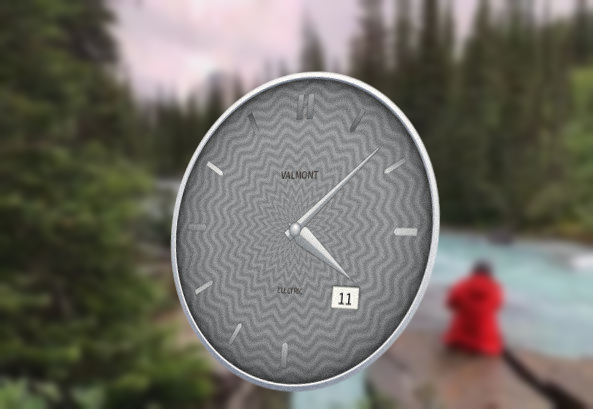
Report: {"hour": 4, "minute": 8}
